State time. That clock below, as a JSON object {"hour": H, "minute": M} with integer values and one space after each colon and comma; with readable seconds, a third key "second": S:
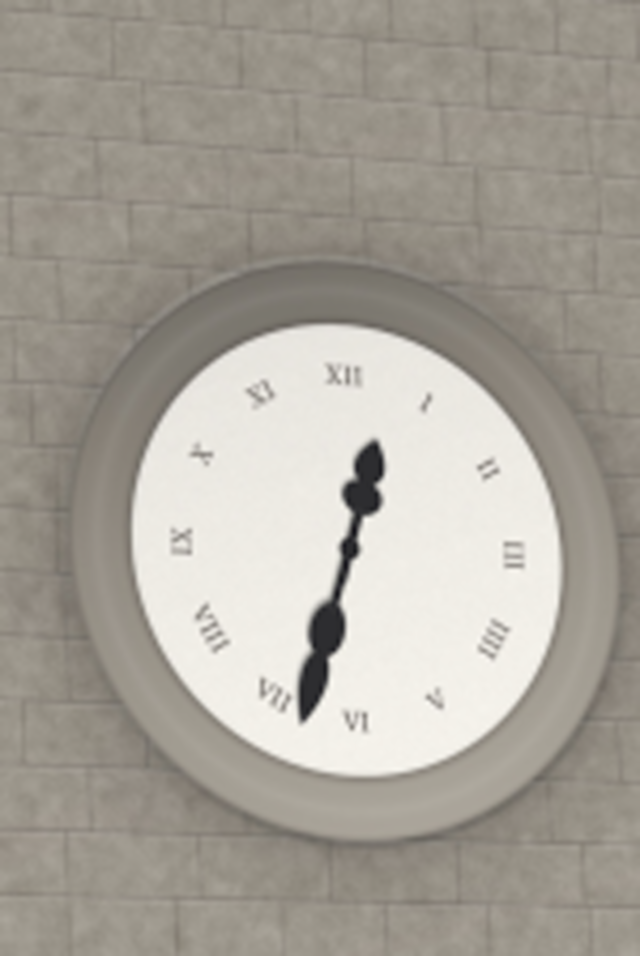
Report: {"hour": 12, "minute": 33}
